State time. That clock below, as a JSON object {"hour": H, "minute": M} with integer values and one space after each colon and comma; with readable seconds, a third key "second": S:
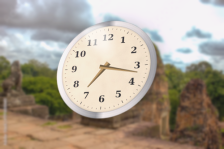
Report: {"hour": 7, "minute": 17}
